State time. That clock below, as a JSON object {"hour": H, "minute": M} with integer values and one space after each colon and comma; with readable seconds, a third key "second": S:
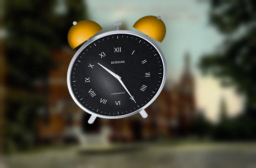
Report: {"hour": 10, "minute": 25}
